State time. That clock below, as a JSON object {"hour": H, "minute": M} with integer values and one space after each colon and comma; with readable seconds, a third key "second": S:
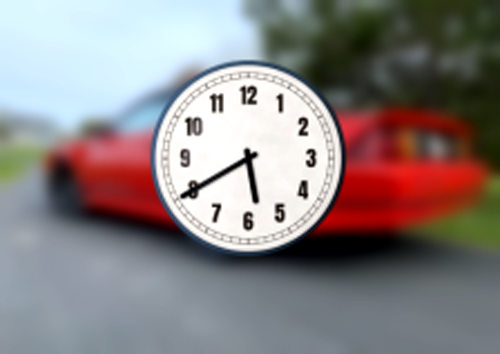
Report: {"hour": 5, "minute": 40}
